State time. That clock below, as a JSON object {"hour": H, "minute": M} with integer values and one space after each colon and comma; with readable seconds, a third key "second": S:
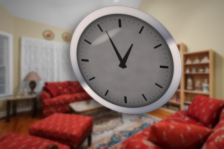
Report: {"hour": 12, "minute": 56}
